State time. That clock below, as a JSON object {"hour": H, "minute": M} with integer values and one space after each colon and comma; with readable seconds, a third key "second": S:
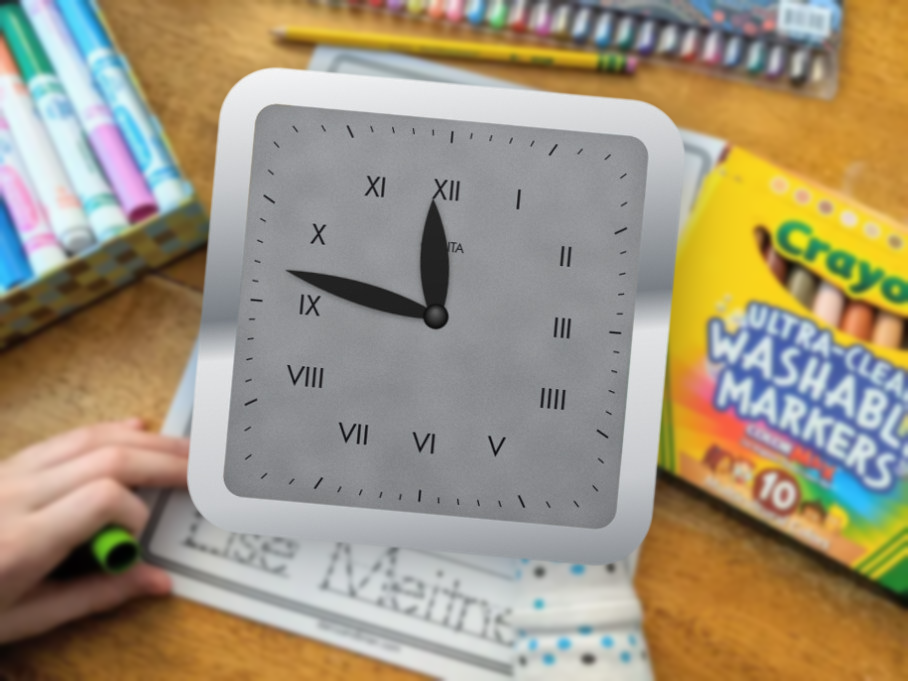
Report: {"hour": 11, "minute": 47}
